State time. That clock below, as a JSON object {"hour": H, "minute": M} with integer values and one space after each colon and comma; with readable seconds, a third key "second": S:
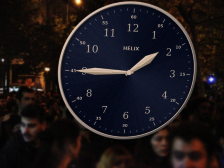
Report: {"hour": 1, "minute": 45}
